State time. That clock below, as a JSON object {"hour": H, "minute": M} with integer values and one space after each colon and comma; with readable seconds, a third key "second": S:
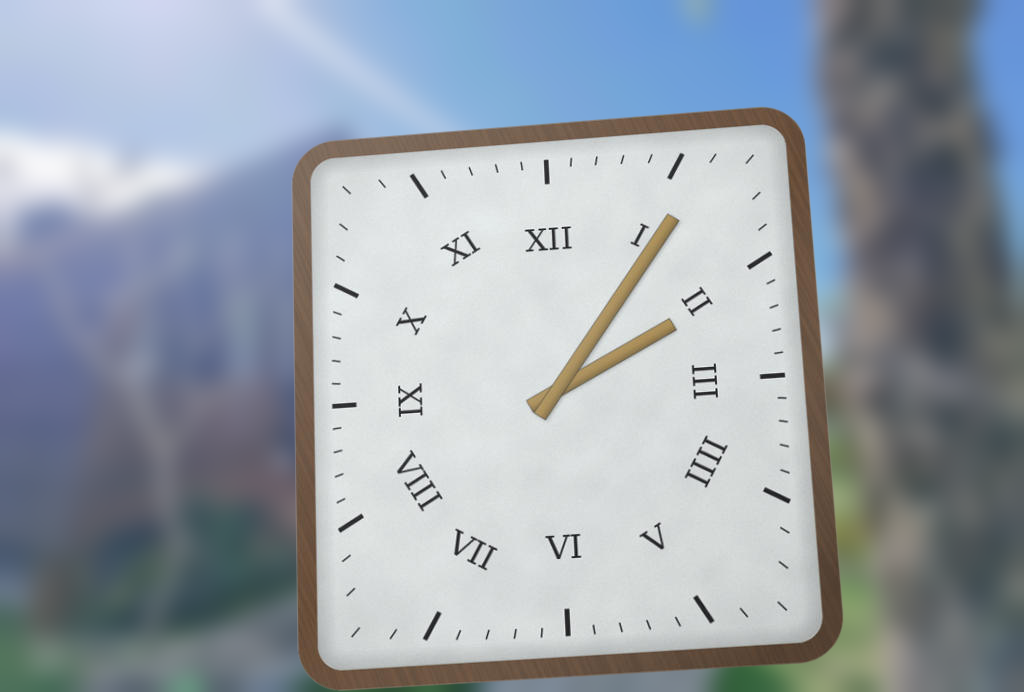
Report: {"hour": 2, "minute": 6}
